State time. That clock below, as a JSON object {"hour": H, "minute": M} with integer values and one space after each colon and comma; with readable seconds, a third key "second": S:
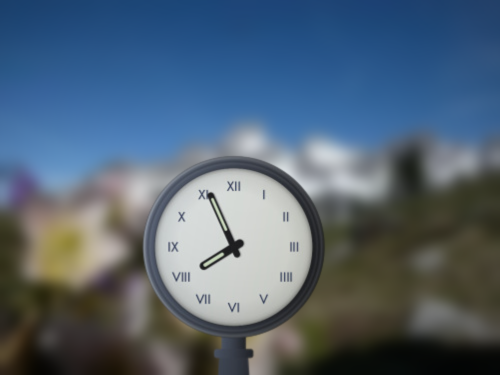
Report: {"hour": 7, "minute": 56}
